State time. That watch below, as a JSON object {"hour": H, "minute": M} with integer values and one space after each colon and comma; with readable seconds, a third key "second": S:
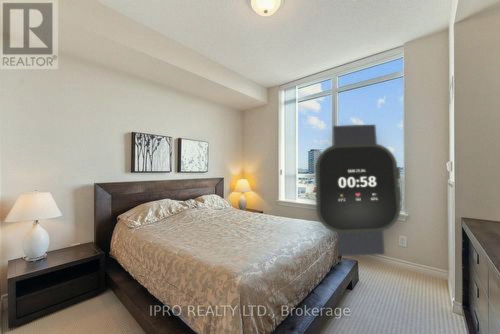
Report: {"hour": 0, "minute": 58}
